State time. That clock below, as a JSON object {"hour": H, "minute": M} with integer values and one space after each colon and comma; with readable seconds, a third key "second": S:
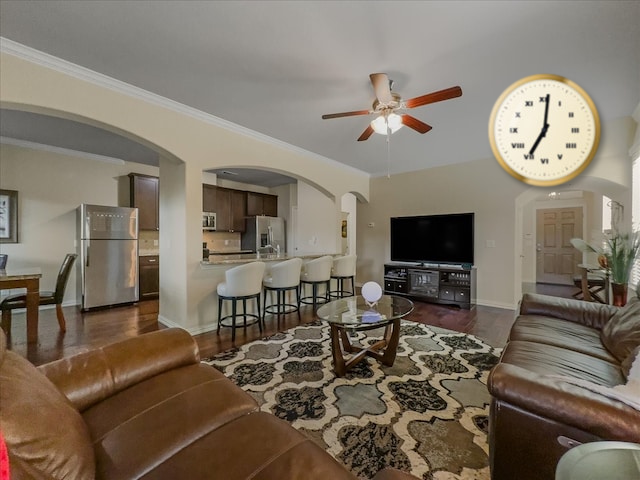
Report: {"hour": 7, "minute": 1}
